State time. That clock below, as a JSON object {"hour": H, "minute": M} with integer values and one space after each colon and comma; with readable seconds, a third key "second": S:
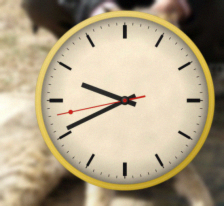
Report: {"hour": 9, "minute": 40, "second": 43}
